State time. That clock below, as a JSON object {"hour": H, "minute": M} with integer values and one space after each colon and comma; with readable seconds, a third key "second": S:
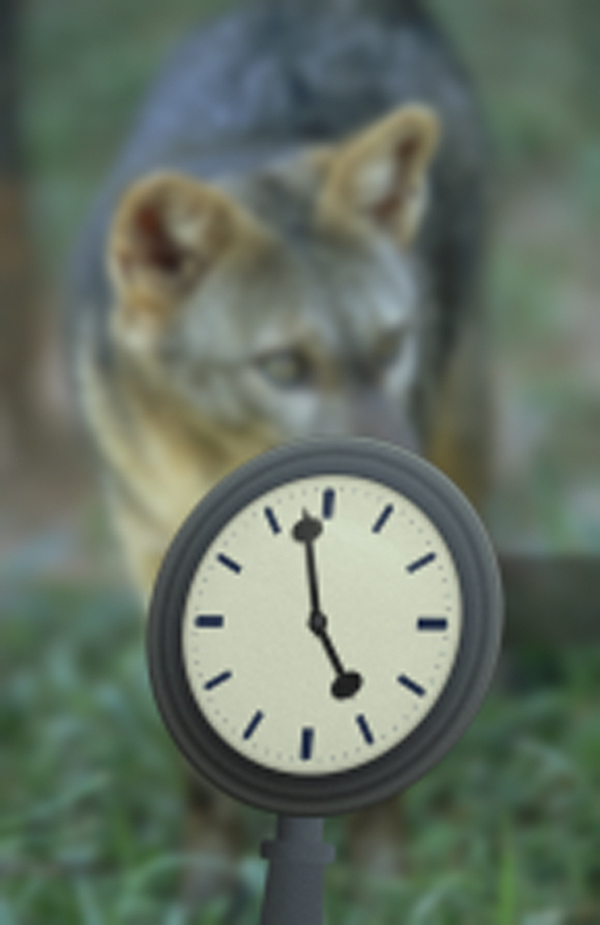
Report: {"hour": 4, "minute": 58}
